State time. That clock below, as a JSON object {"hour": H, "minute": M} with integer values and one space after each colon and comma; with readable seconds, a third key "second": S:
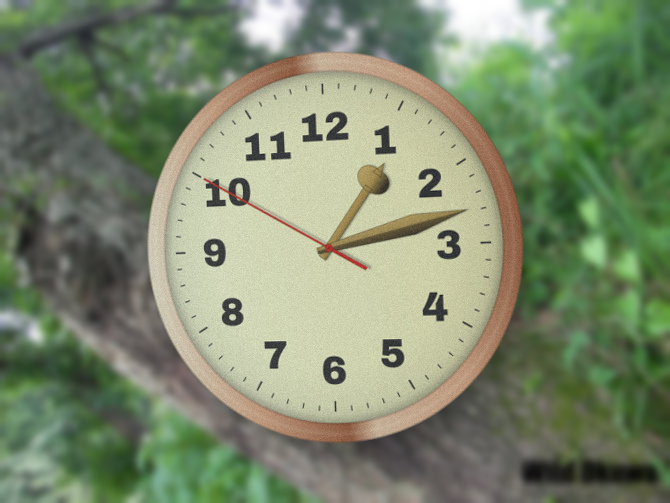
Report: {"hour": 1, "minute": 12, "second": 50}
